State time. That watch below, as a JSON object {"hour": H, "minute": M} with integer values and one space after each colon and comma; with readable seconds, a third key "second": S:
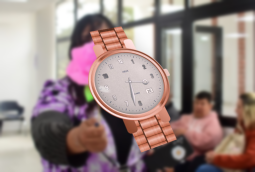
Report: {"hour": 3, "minute": 32}
